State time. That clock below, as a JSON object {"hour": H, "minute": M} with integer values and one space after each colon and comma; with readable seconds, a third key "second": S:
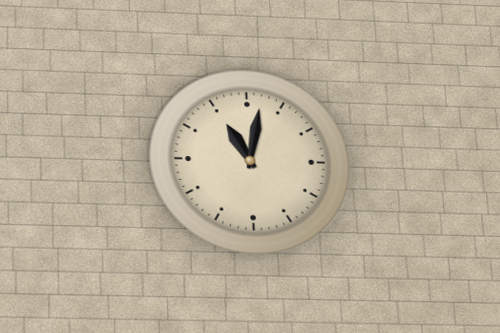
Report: {"hour": 11, "minute": 2}
